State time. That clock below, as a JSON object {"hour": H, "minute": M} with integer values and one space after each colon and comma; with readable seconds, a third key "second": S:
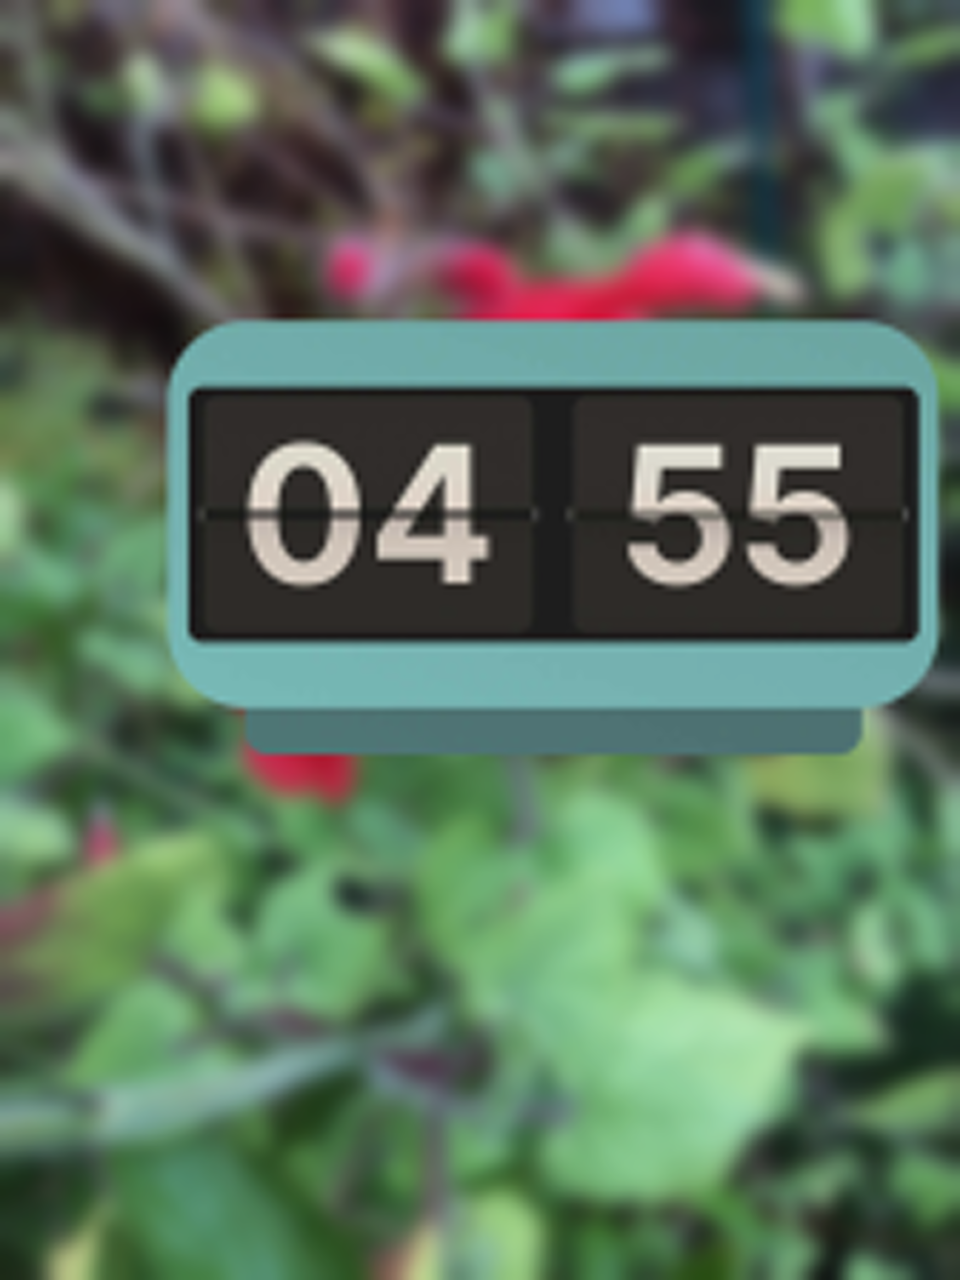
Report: {"hour": 4, "minute": 55}
